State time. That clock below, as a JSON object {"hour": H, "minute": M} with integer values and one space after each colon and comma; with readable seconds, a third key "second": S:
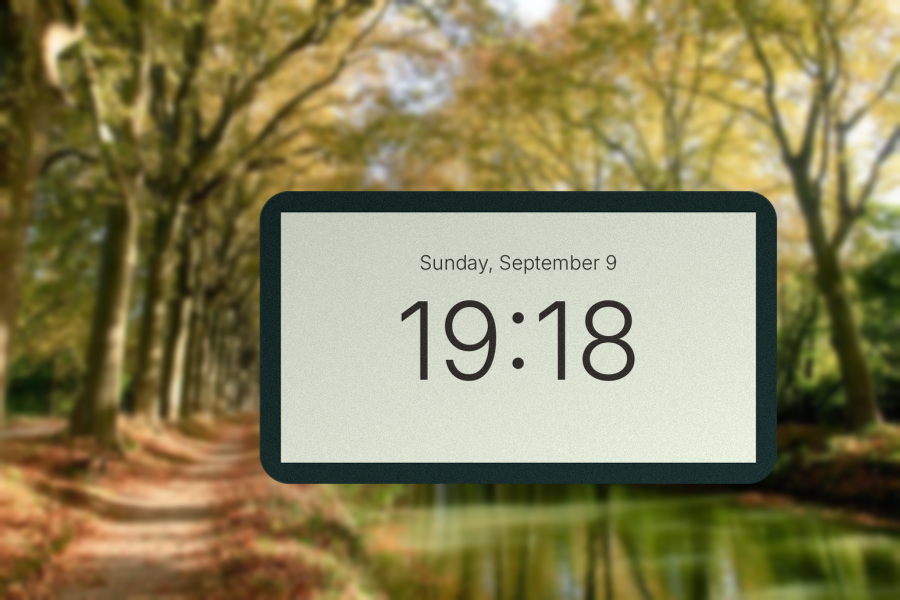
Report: {"hour": 19, "minute": 18}
